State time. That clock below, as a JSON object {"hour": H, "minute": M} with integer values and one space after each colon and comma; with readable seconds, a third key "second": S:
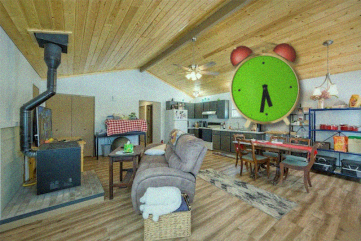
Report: {"hour": 5, "minute": 32}
